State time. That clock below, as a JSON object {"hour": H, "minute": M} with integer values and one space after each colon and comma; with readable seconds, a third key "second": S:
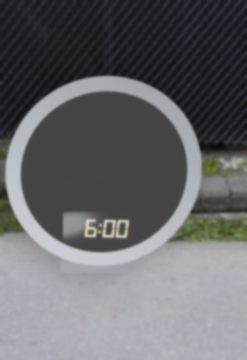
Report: {"hour": 6, "minute": 0}
